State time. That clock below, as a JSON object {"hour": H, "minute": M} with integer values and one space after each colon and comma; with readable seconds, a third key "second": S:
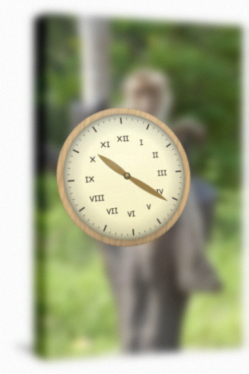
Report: {"hour": 10, "minute": 21}
